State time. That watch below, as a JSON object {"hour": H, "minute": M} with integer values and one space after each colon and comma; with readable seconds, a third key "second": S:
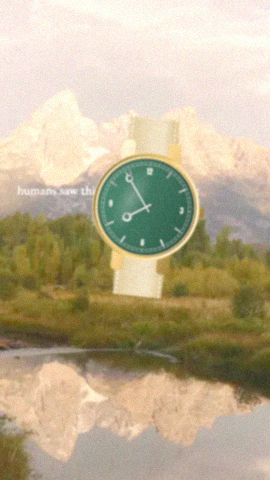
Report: {"hour": 7, "minute": 54}
